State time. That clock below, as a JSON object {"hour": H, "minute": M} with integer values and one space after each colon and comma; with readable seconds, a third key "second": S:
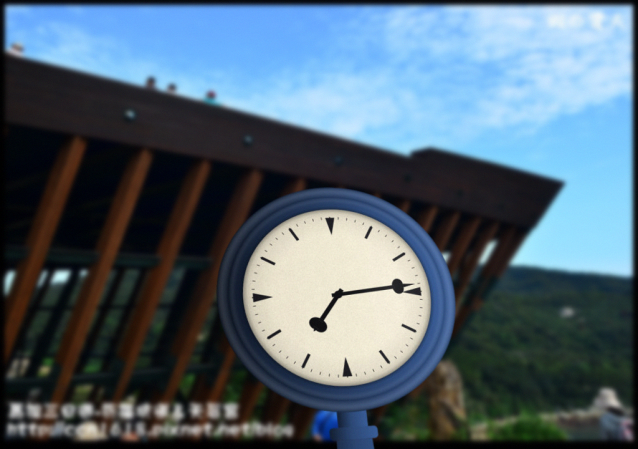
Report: {"hour": 7, "minute": 14}
